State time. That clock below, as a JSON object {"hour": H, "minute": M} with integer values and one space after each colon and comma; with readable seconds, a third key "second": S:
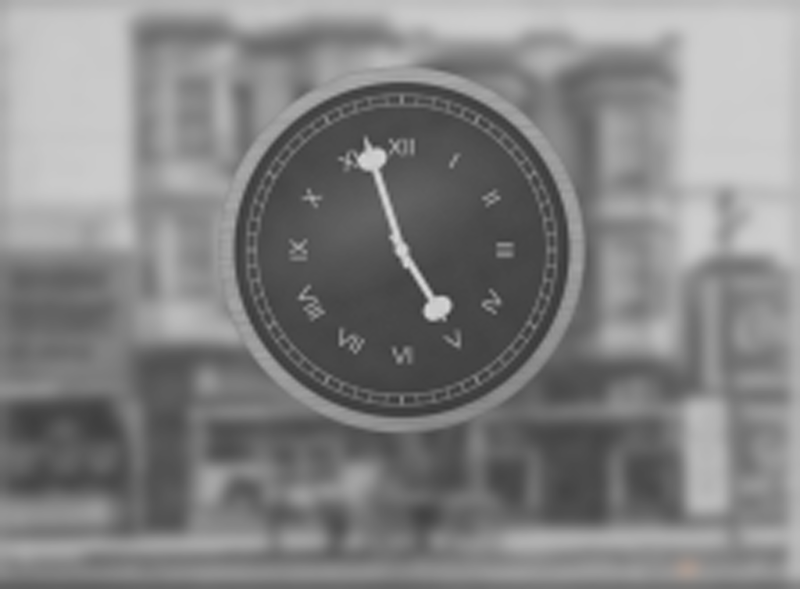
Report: {"hour": 4, "minute": 57}
